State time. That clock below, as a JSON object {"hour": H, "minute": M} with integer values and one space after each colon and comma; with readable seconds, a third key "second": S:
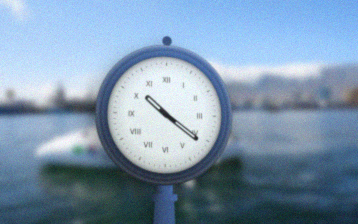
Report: {"hour": 10, "minute": 21}
